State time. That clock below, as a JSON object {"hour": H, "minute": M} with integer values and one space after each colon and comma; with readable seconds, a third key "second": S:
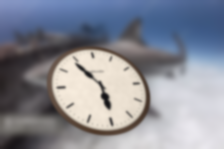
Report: {"hour": 5, "minute": 54}
